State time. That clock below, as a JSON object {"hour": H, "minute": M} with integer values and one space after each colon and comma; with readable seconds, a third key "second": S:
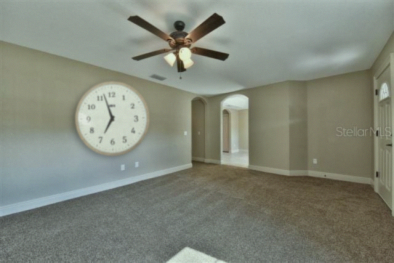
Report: {"hour": 6, "minute": 57}
